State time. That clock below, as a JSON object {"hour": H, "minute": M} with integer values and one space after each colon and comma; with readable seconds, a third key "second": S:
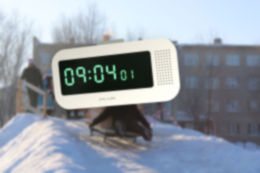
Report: {"hour": 9, "minute": 4}
